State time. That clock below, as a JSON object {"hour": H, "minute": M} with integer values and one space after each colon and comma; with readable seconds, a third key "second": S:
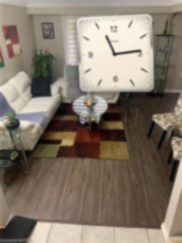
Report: {"hour": 11, "minute": 14}
